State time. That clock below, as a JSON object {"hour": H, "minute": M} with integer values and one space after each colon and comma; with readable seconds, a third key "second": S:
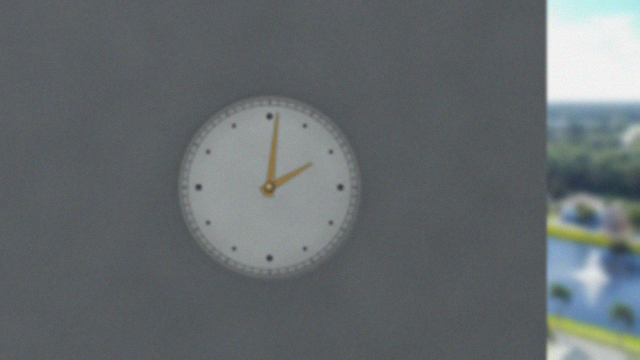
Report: {"hour": 2, "minute": 1}
